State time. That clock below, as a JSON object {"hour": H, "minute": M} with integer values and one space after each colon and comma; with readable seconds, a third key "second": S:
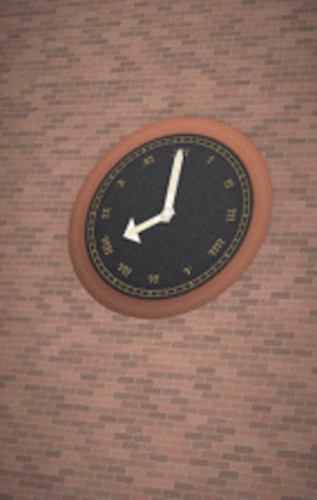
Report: {"hour": 8, "minute": 0}
